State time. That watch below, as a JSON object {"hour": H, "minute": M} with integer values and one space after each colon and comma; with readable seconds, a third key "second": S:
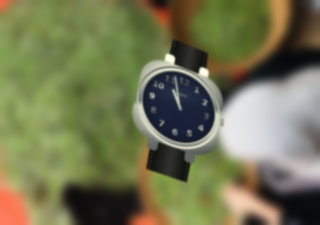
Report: {"hour": 10, "minute": 57}
